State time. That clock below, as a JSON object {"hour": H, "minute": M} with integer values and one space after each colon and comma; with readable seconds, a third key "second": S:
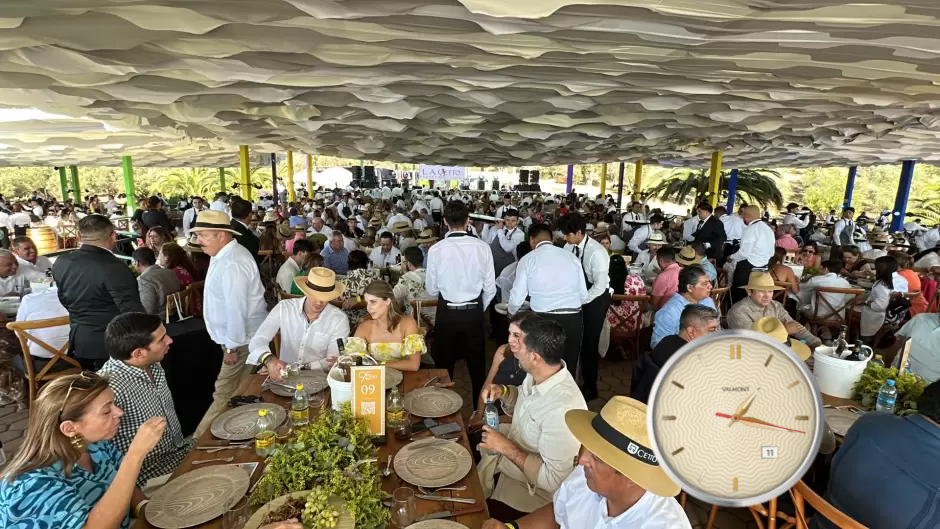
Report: {"hour": 1, "minute": 17, "second": 17}
